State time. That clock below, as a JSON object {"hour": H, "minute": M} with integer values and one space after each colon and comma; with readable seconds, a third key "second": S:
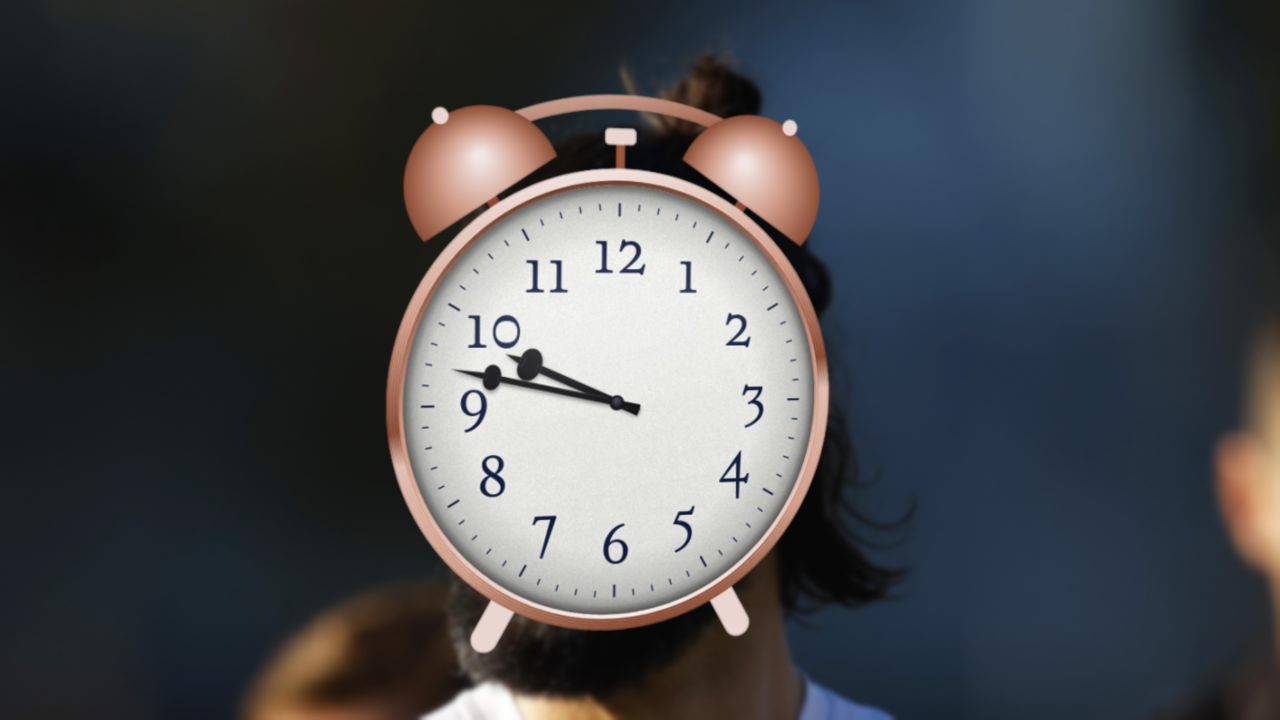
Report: {"hour": 9, "minute": 47}
